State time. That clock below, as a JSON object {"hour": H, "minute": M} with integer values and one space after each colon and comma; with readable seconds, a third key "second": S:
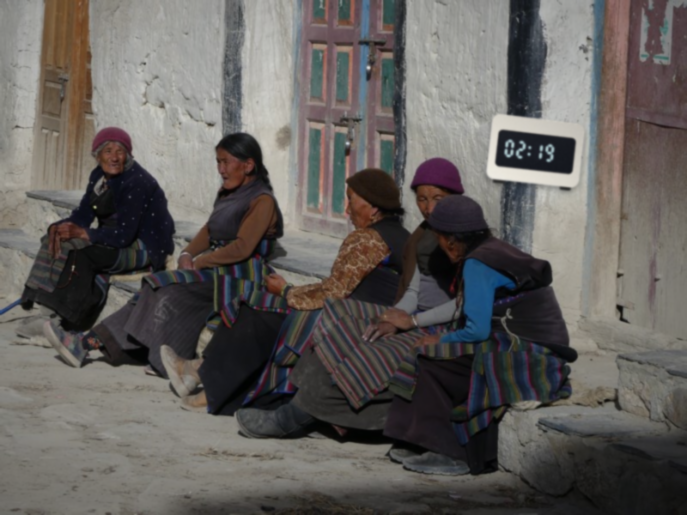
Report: {"hour": 2, "minute": 19}
